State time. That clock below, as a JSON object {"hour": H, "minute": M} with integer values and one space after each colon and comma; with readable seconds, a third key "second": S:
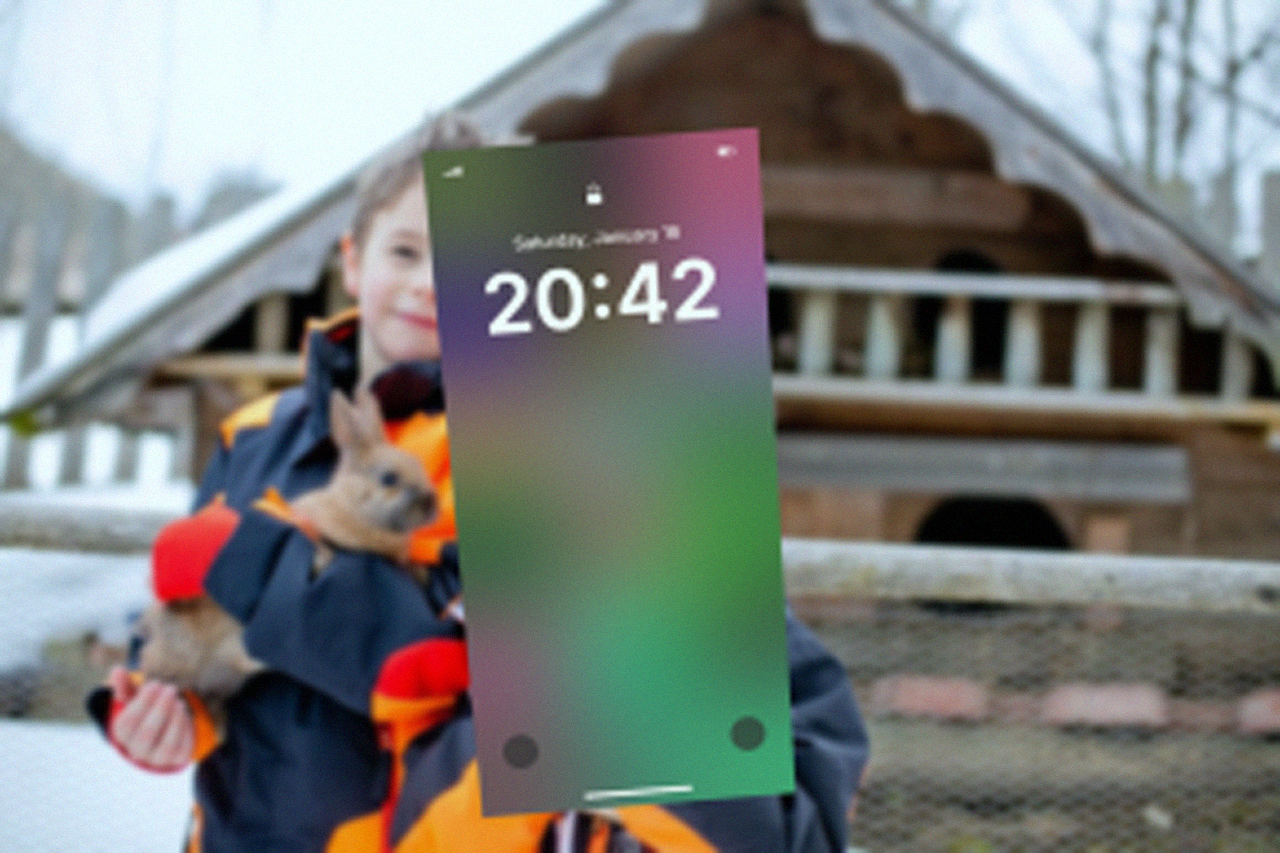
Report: {"hour": 20, "minute": 42}
